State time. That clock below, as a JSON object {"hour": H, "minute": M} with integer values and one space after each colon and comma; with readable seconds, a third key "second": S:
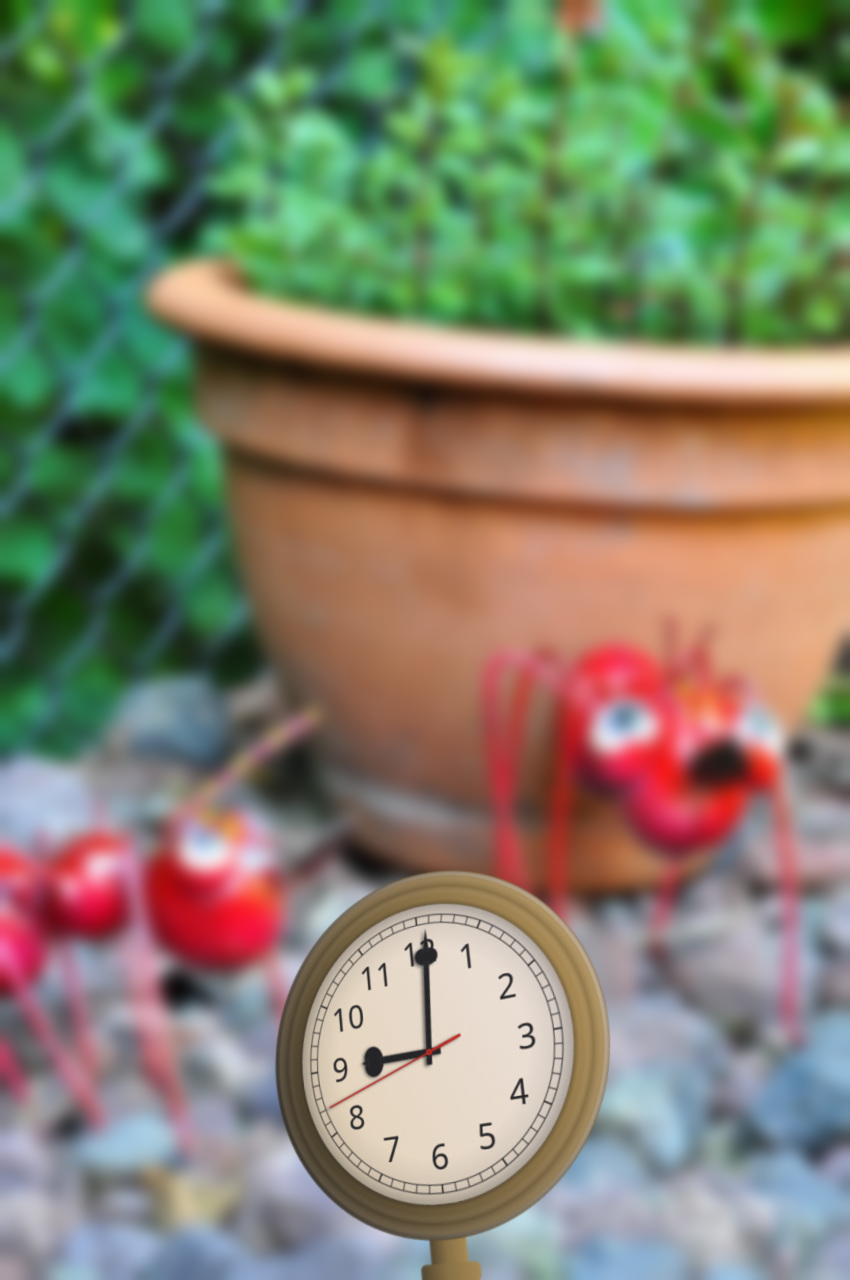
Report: {"hour": 9, "minute": 0, "second": 42}
